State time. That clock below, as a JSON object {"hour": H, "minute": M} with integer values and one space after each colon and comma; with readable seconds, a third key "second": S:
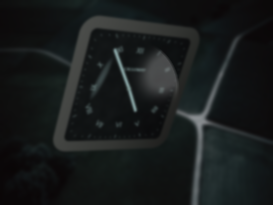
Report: {"hour": 4, "minute": 54}
